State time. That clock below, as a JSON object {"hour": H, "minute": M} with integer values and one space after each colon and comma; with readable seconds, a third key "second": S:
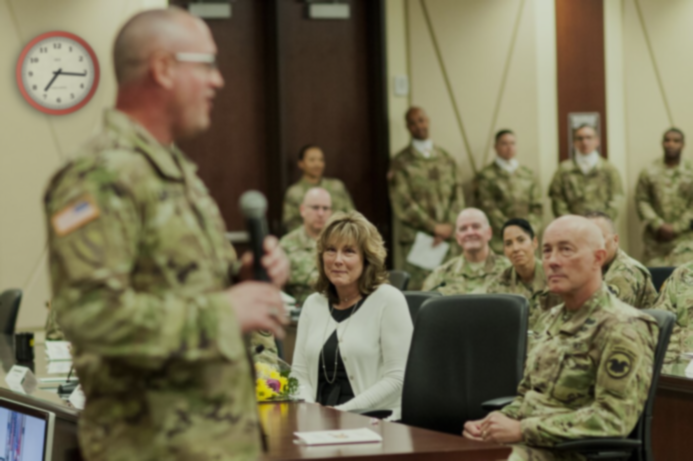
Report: {"hour": 7, "minute": 16}
